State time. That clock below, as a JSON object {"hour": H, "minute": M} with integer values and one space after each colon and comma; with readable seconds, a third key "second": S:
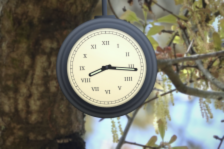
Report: {"hour": 8, "minute": 16}
